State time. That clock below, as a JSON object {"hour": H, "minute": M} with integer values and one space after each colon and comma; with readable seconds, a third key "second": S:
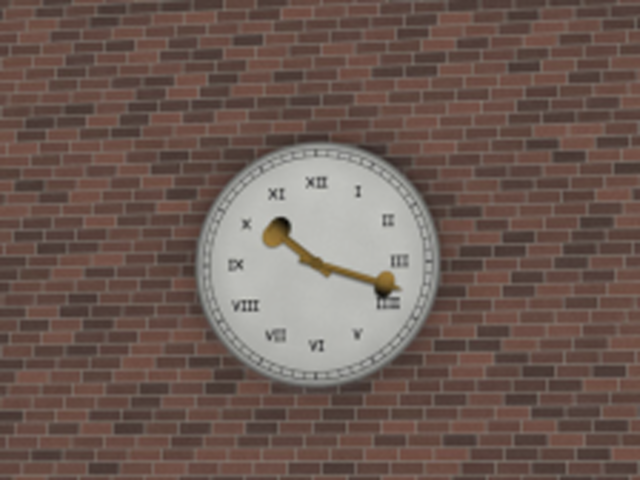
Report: {"hour": 10, "minute": 18}
